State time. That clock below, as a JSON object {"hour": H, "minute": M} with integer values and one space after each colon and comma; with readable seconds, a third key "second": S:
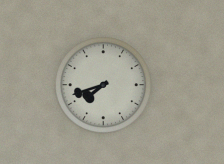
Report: {"hour": 7, "minute": 42}
